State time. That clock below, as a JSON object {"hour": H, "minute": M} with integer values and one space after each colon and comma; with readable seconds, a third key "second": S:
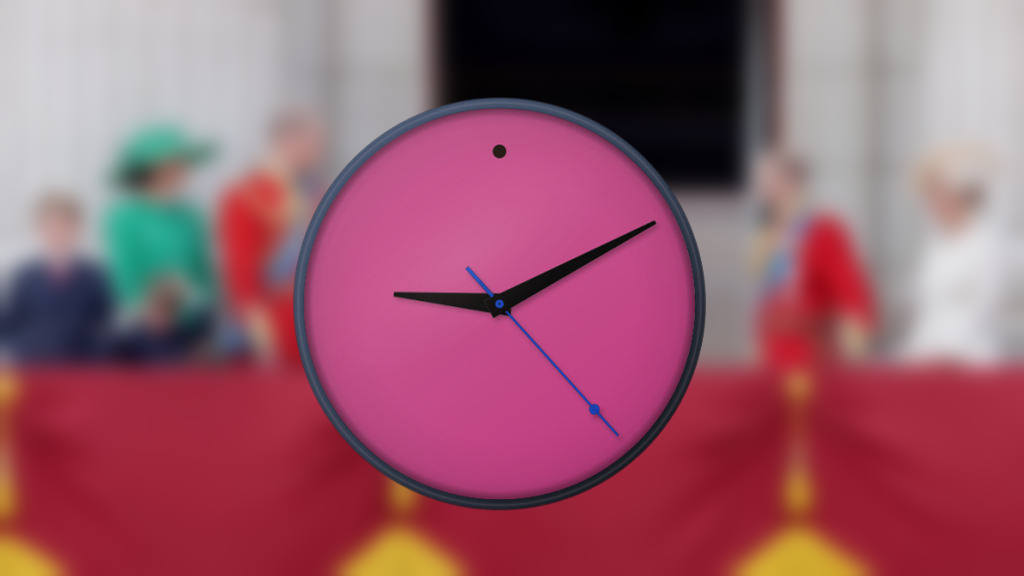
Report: {"hour": 9, "minute": 10, "second": 23}
